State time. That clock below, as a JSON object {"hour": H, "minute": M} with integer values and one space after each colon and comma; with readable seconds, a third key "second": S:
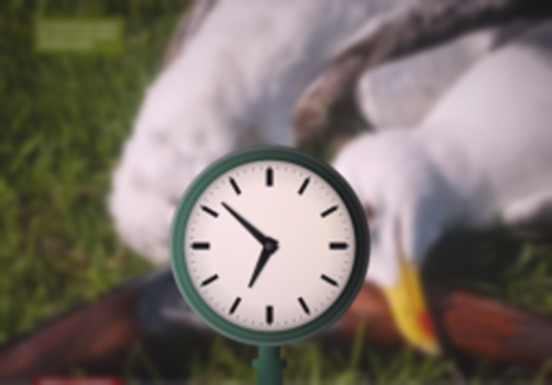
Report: {"hour": 6, "minute": 52}
